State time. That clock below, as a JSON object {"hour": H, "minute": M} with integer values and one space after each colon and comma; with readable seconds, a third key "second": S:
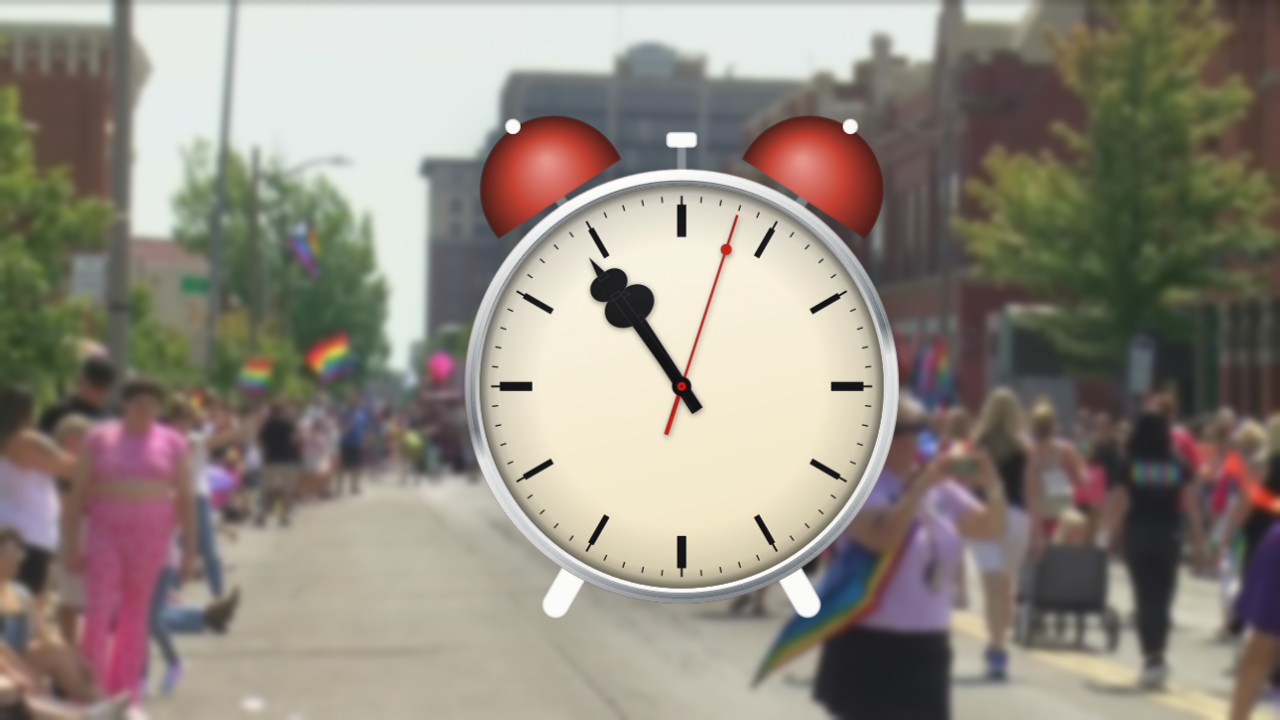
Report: {"hour": 10, "minute": 54, "second": 3}
